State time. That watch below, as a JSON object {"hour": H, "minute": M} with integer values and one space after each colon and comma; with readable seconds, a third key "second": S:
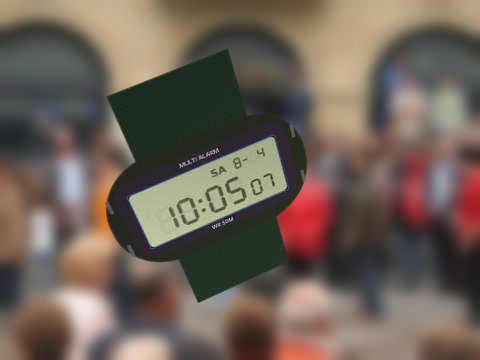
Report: {"hour": 10, "minute": 5, "second": 7}
